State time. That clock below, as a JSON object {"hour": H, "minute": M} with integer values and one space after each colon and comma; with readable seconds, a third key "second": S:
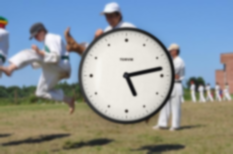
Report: {"hour": 5, "minute": 13}
